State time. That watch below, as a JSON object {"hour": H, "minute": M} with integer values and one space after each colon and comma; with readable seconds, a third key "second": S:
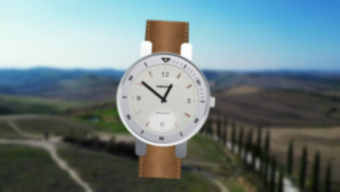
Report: {"hour": 12, "minute": 51}
